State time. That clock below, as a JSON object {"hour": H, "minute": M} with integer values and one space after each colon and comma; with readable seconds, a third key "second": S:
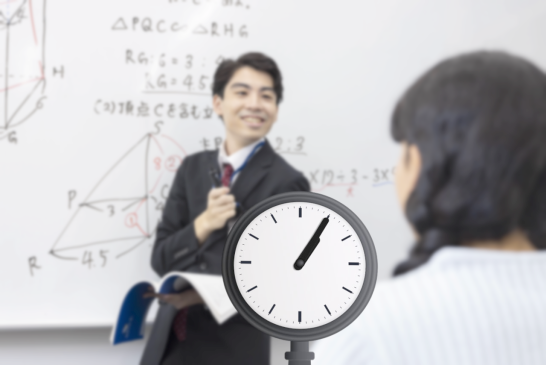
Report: {"hour": 1, "minute": 5}
